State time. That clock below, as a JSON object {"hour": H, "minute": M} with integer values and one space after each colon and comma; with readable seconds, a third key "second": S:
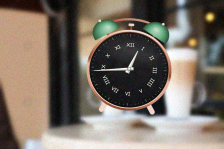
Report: {"hour": 12, "minute": 44}
